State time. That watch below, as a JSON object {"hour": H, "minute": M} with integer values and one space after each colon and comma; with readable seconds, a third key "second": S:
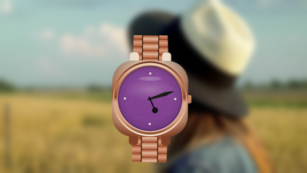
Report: {"hour": 5, "minute": 12}
